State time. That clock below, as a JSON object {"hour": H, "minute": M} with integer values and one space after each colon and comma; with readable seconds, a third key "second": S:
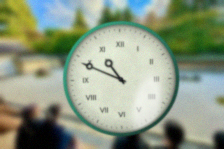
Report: {"hour": 10, "minute": 49}
